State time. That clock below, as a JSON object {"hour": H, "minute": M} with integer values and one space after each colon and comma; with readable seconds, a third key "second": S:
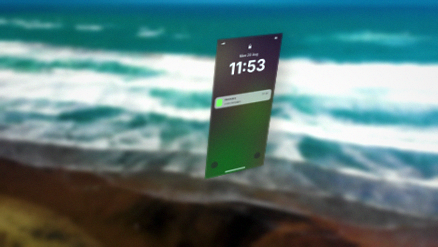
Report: {"hour": 11, "minute": 53}
